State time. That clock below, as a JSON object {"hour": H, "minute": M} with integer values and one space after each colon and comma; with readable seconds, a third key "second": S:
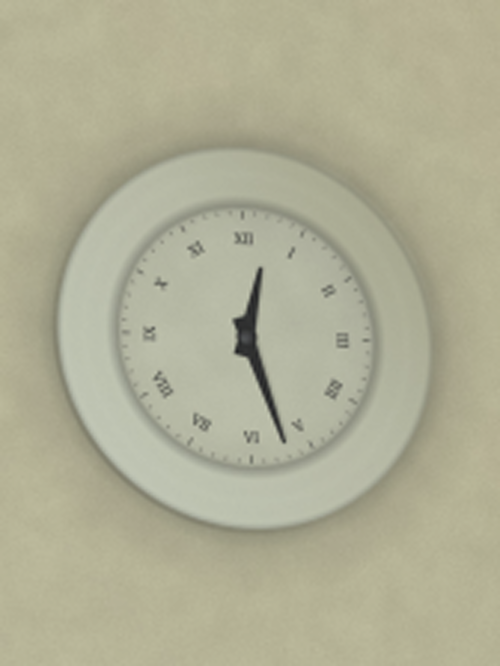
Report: {"hour": 12, "minute": 27}
